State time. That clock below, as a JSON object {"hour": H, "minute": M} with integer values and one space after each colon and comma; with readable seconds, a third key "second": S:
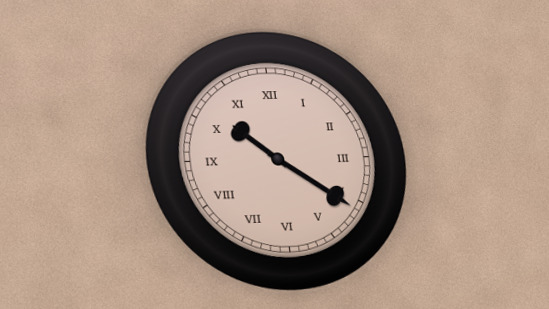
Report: {"hour": 10, "minute": 21}
